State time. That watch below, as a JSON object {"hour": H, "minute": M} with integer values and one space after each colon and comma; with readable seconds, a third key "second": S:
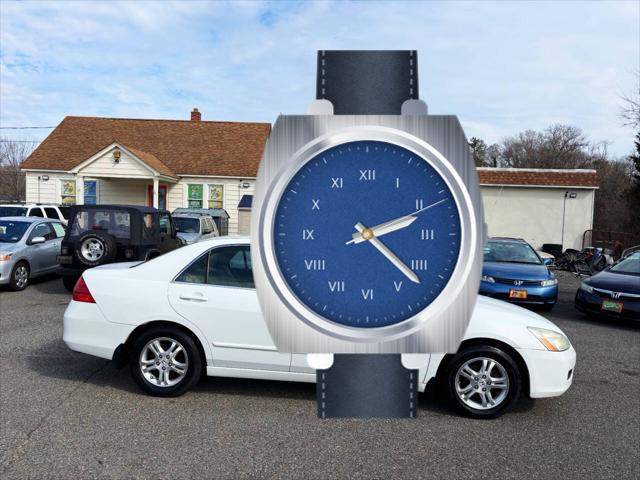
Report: {"hour": 2, "minute": 22, "second": 11}
